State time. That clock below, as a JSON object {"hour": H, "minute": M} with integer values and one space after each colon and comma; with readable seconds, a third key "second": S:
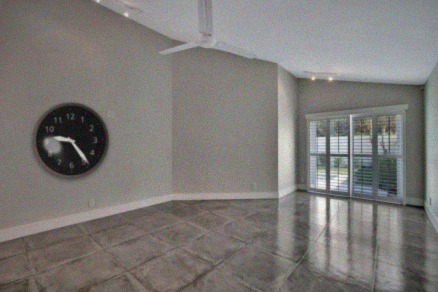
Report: {"hour": 9, "minute": 24}
